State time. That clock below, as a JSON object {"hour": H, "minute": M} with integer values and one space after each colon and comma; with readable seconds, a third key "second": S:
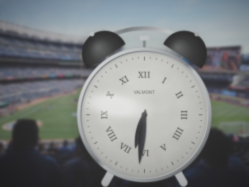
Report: {"hour": 6, "minute": 31}
